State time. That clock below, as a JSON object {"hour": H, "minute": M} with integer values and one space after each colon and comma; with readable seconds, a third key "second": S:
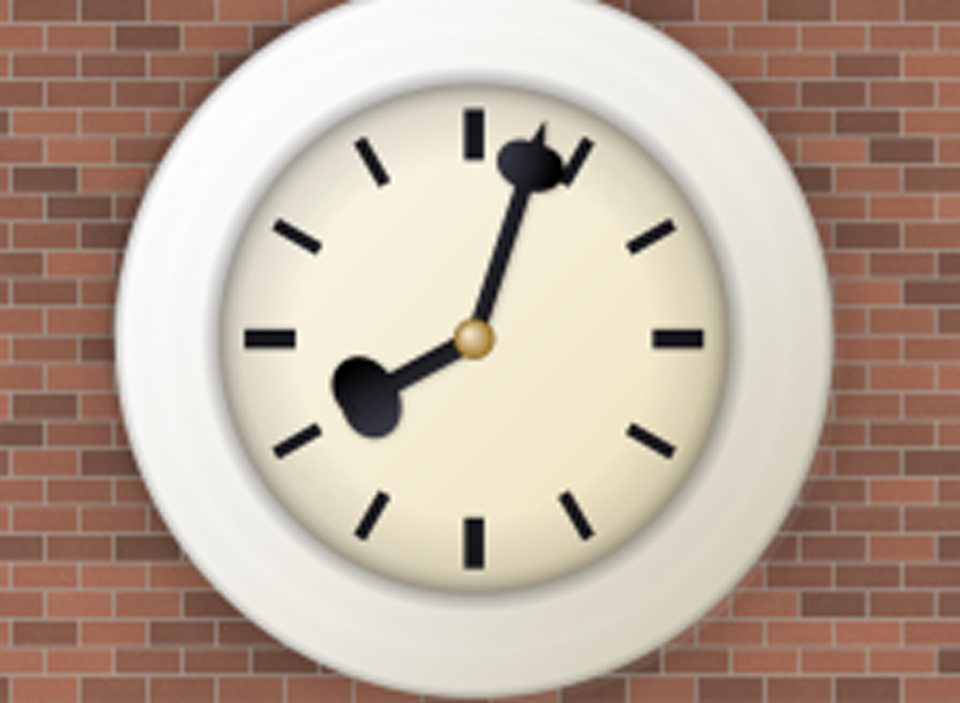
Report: {"hour": 8, "minute": 3}
